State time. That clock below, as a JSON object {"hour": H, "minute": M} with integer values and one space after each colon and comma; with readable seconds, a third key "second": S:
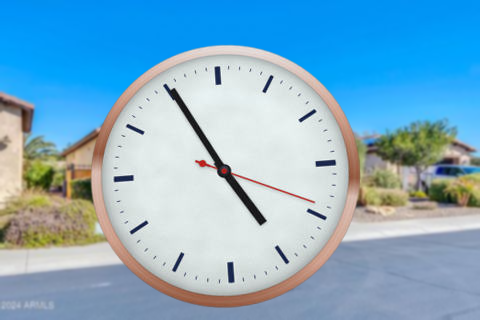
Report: {"hour": 4, "minute": 55, "second": 19}
